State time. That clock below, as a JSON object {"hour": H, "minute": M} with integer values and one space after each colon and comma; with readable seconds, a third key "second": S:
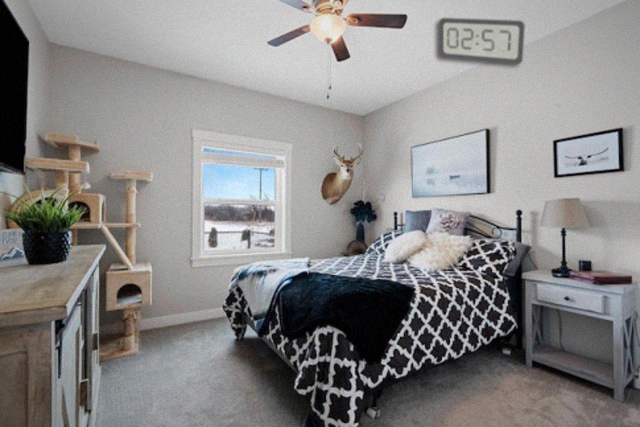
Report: {"hour": 2, "minute": 57}
